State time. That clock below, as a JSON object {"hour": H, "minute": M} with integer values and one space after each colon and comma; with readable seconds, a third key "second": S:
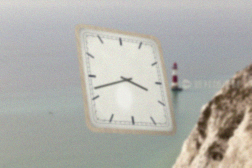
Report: {"hour": 3, "minute": 42}
